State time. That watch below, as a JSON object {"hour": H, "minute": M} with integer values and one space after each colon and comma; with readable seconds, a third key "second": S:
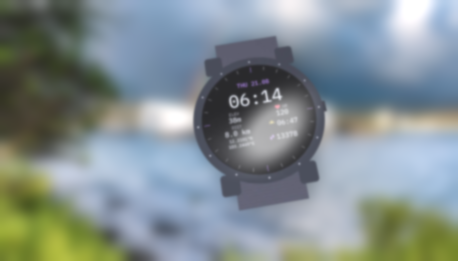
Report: {"hour": 6, "minute": 14}
